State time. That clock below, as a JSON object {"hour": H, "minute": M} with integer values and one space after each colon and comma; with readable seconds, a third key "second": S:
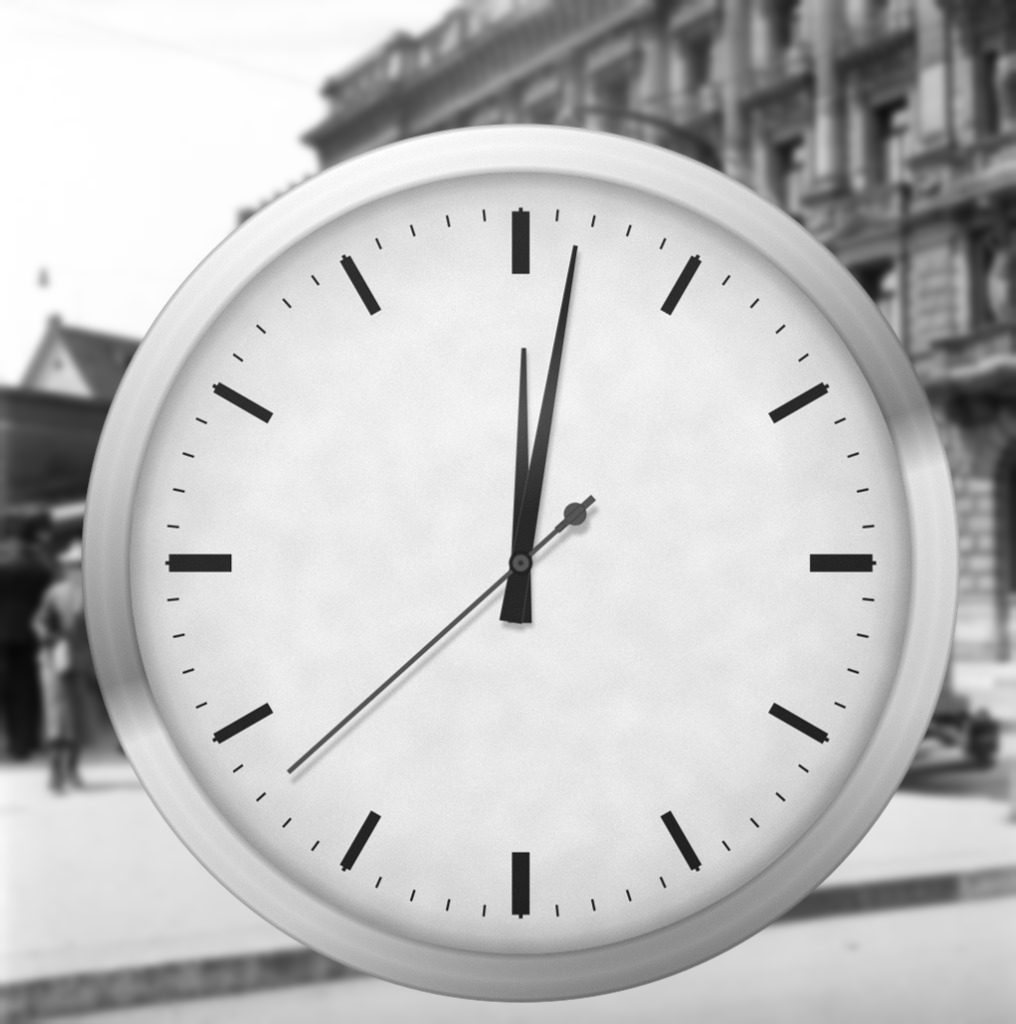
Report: {"hour": 12, "minute": 1, "second": 38}
